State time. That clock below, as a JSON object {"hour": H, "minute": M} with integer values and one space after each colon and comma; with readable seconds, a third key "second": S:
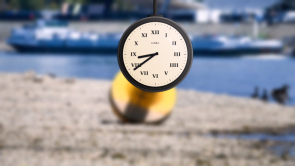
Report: {"hour": 8, "minute": 39}
